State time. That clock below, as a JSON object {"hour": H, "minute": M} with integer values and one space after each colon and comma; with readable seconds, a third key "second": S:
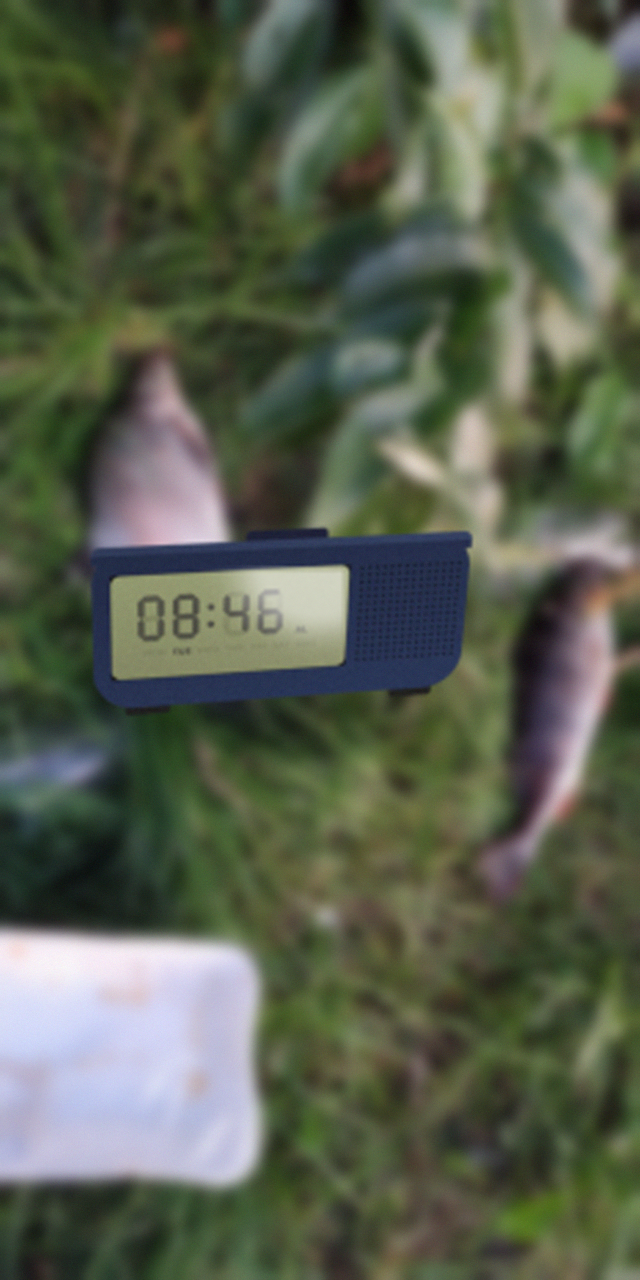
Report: {"hour": 8, "minute": 46}
